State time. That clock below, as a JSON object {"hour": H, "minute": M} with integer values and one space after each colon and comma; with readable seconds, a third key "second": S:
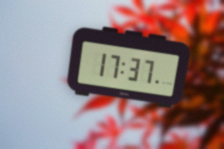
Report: {"hour": 17, "minute": 37}
